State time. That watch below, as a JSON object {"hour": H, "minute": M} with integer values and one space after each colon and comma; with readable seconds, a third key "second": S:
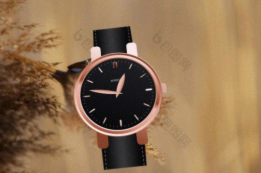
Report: {"hour": 12, "minute": 47}
